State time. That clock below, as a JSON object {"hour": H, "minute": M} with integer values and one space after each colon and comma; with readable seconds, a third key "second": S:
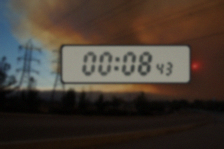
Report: {"hour": 0, "minute": 8, "second": 43}
